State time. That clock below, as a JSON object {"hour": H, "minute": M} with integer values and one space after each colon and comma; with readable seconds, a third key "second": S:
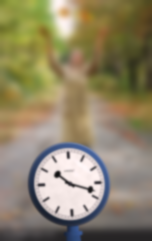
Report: {"hour": 10, "minute": 18}
